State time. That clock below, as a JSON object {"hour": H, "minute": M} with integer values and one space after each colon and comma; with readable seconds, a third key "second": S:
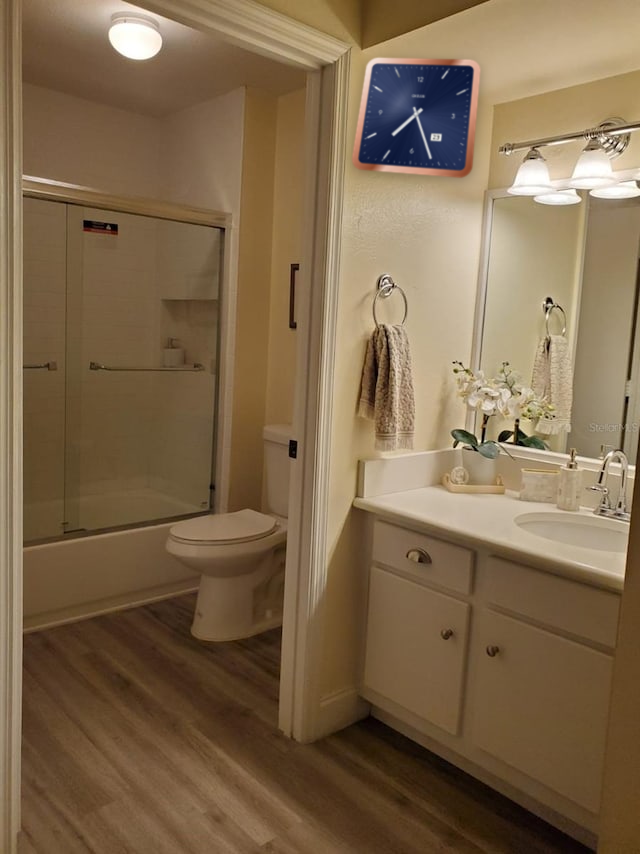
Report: {"hour": 7, "minute": 26}
